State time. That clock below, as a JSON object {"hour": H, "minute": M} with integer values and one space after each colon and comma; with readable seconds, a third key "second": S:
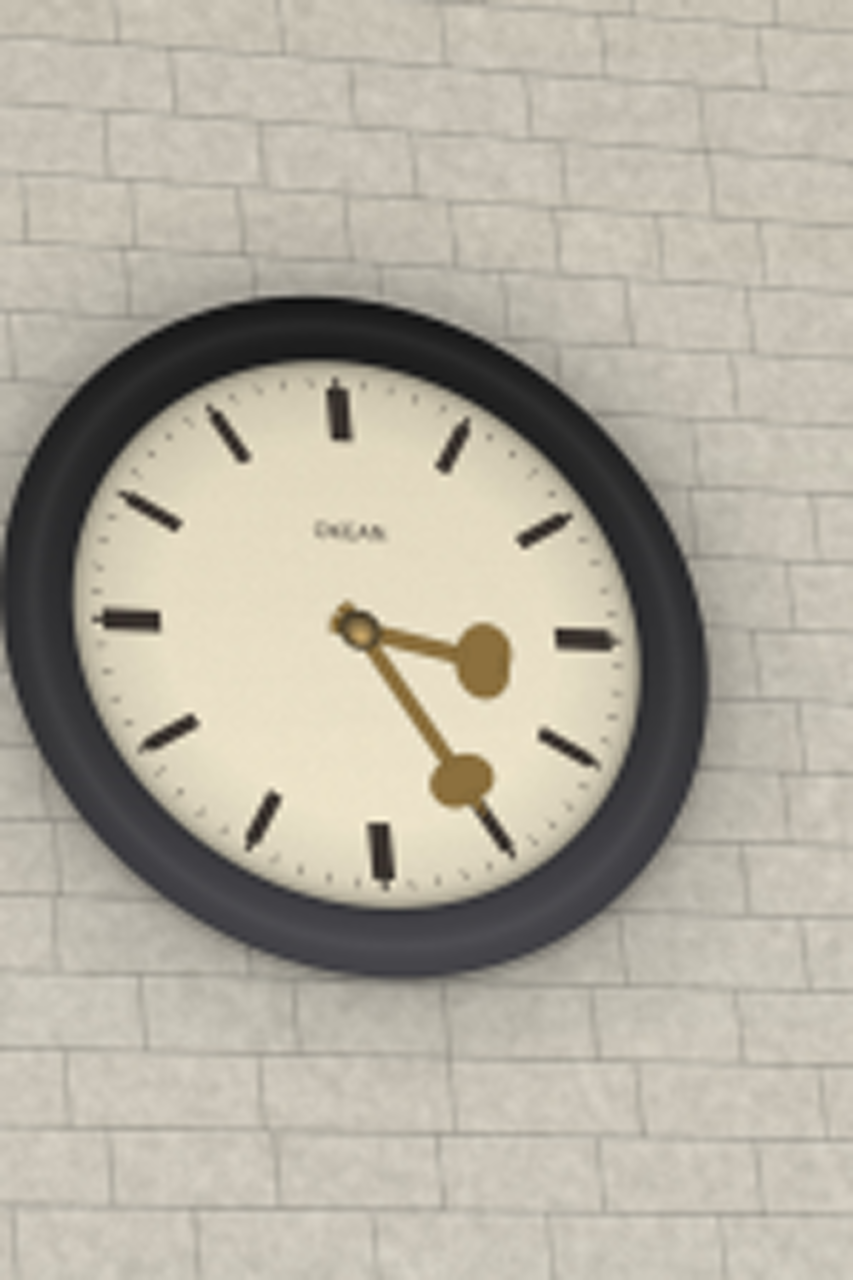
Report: {"hour": 3, "minute": 25}
